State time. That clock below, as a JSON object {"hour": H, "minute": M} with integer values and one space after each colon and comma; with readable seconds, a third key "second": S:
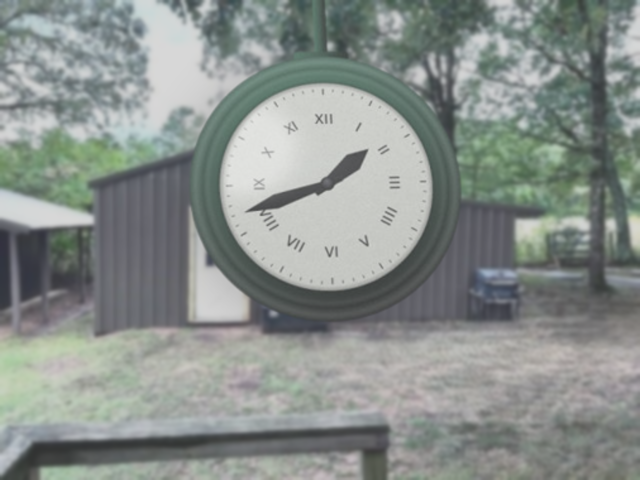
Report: {"hour": 1, "minute": 42}
